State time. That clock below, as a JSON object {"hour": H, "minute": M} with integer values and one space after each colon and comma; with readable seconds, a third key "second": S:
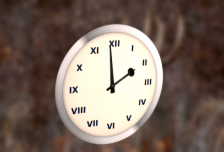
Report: {"hour": 1, "minute": 59}
